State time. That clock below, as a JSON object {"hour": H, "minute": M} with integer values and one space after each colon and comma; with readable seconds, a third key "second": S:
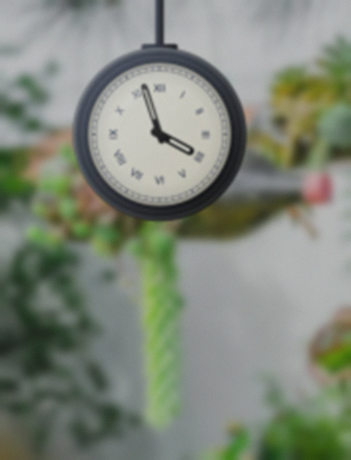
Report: {"hour": 3, "minute": 57}
